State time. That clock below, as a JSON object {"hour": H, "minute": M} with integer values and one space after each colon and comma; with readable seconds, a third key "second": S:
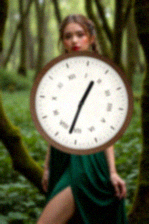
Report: {"hour": 1, "minute": 37}
